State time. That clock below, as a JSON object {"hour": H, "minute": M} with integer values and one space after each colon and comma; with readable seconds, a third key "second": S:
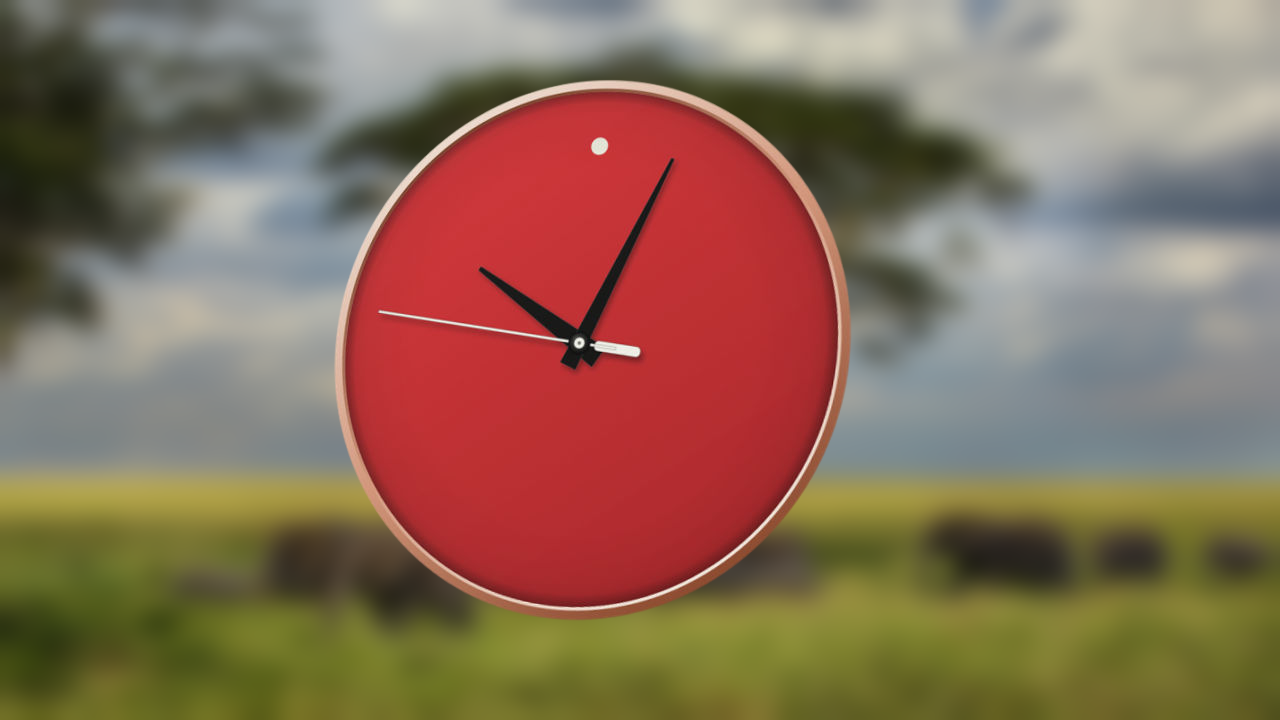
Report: {"hour": 10, "minute": 3, "second": 46}
